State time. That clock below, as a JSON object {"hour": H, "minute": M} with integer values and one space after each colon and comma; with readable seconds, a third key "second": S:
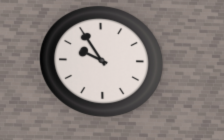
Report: {"hour": 9, "minute": 55}
